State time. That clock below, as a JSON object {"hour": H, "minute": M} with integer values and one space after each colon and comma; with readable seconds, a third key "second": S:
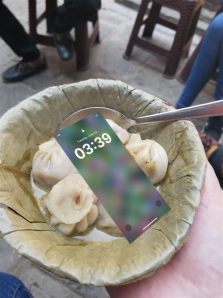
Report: {"hour": 3, "minute": 39}
